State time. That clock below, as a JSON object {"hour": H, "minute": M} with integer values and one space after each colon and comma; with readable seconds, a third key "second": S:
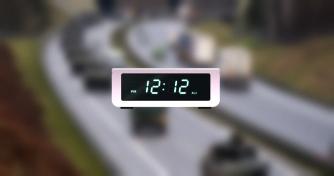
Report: {"hour": 12, "minute": 12}
